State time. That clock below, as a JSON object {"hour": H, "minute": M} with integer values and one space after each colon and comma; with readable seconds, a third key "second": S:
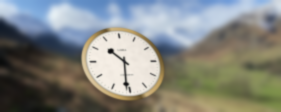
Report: {"hour": 10, "minute": 31}
